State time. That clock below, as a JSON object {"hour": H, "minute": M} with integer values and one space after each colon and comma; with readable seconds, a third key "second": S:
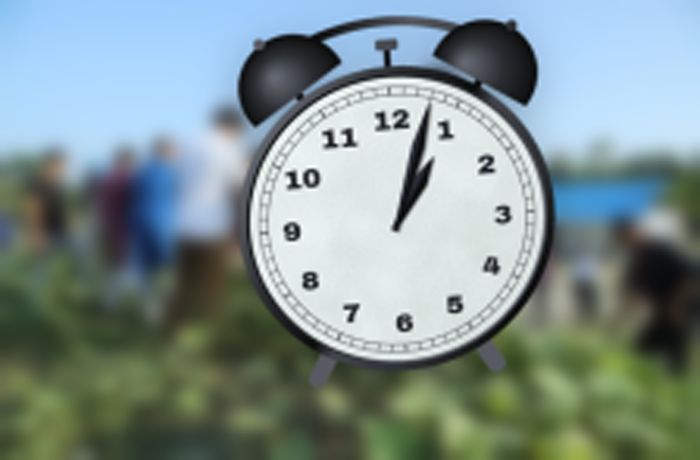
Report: {"hour": 1, "minute": 3}
